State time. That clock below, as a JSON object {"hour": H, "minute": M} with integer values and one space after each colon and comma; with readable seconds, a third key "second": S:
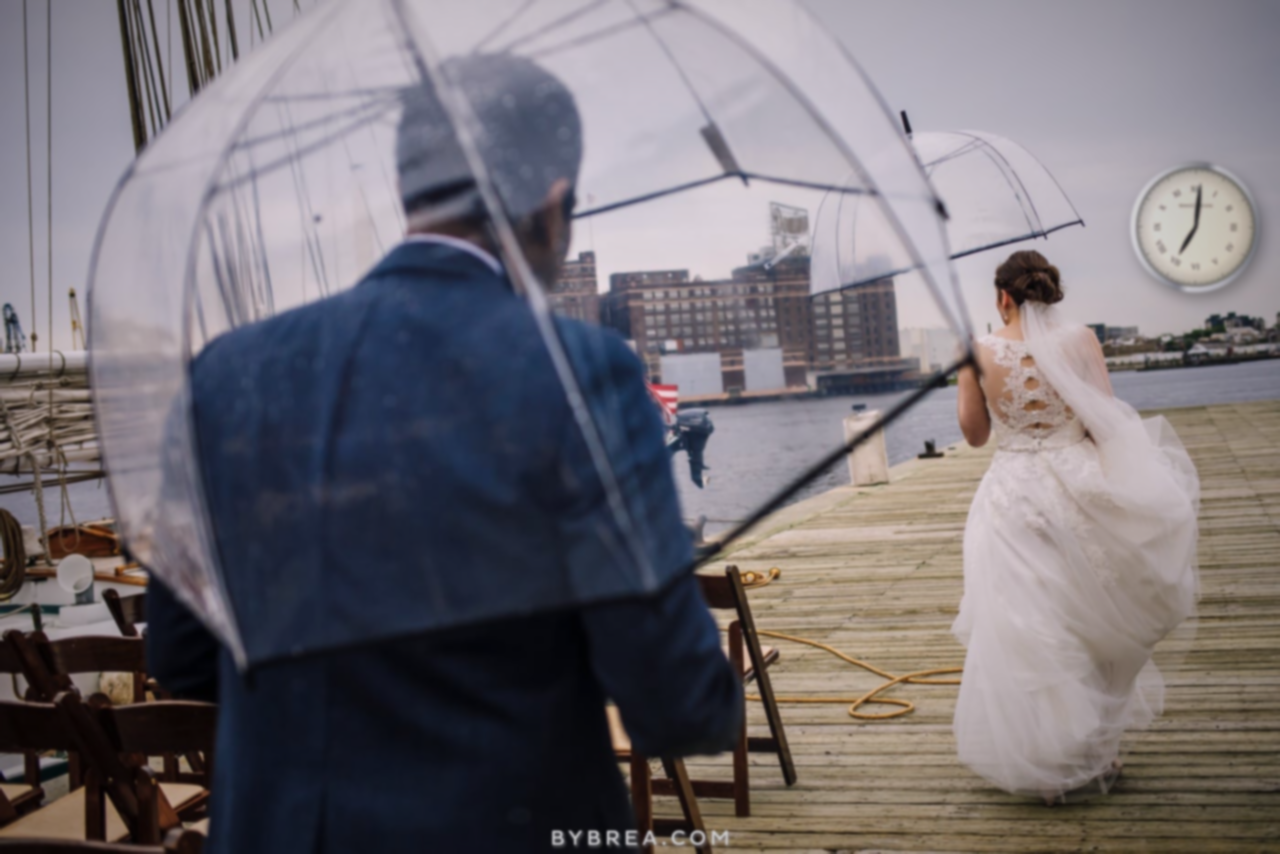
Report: {"hour": 7, "minute": 1}
